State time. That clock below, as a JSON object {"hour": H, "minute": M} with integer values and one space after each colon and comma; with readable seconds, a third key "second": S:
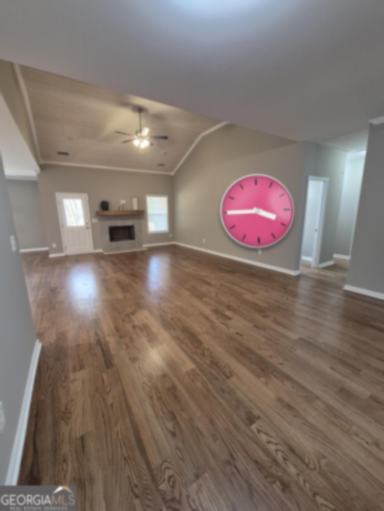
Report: {"hour": 3, "minute": 45}
